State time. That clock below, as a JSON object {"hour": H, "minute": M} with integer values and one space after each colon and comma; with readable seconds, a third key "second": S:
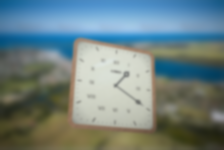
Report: {"hour": 1, "minute": 20}
